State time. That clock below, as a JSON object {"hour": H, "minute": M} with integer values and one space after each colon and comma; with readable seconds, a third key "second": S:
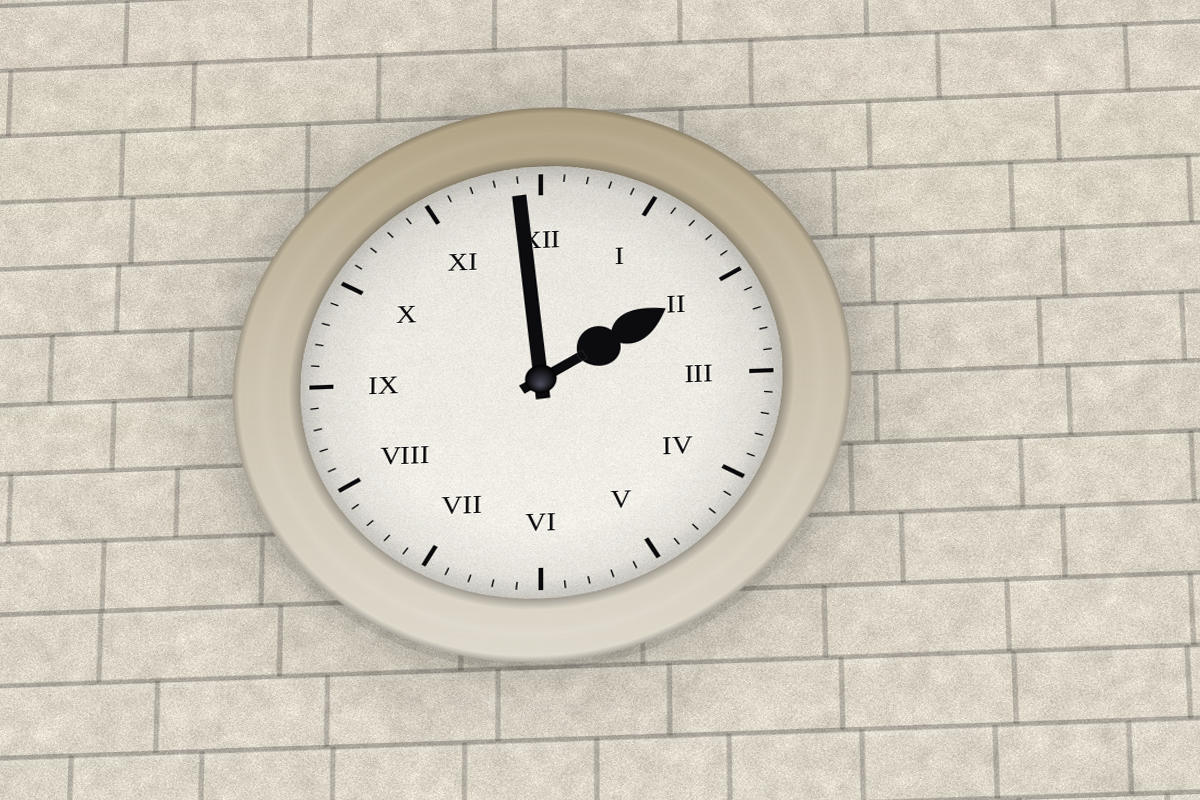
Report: {"hour": 1, "minute": 59}
